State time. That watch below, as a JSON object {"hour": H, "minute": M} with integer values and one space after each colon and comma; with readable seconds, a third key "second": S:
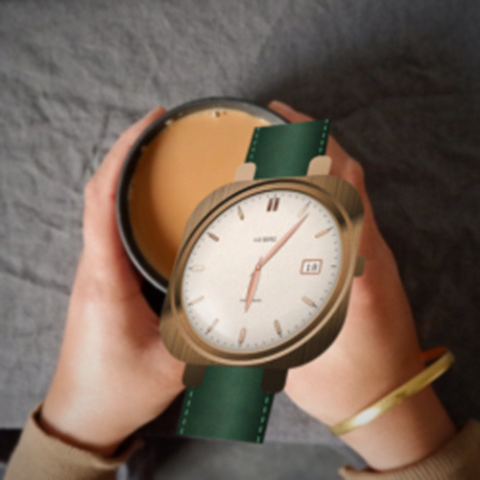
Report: {"hour": 6, "minute": 6}
